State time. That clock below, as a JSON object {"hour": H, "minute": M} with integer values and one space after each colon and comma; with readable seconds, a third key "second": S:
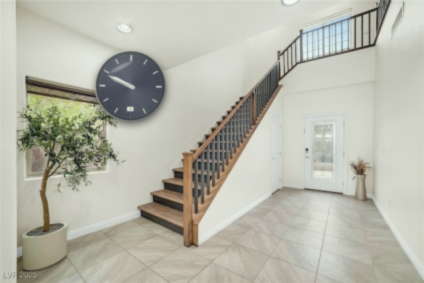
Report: {"hour": 9, "minute": 49}
